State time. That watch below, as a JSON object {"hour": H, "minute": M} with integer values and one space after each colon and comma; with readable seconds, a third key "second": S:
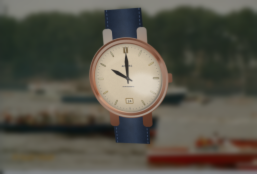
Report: {"hour": 10, "minute": 0}
